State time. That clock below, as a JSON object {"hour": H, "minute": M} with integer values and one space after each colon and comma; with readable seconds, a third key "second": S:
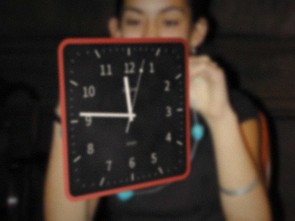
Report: {"hour": 11, "minute": 46, "second": 3}
